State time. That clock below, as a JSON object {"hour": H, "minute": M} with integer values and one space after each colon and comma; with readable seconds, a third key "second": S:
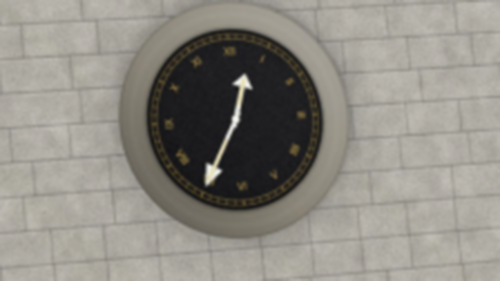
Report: {"hour": 12, "minute": 35}
